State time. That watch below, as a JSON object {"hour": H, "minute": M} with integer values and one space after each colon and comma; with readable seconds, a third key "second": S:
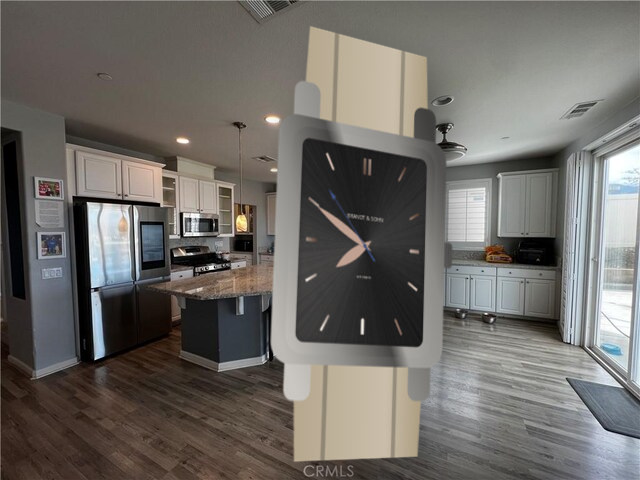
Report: {"hour": 7, "minute": 49, "second": 53}
